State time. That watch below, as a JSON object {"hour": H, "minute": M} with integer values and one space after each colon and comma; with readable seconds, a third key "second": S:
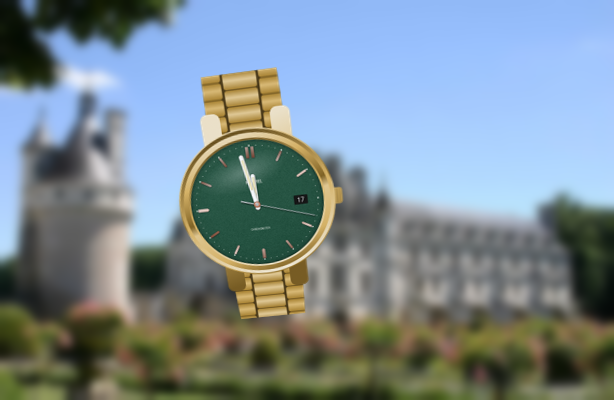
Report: {"hour": 11, "minute": 58, "second": 18}
